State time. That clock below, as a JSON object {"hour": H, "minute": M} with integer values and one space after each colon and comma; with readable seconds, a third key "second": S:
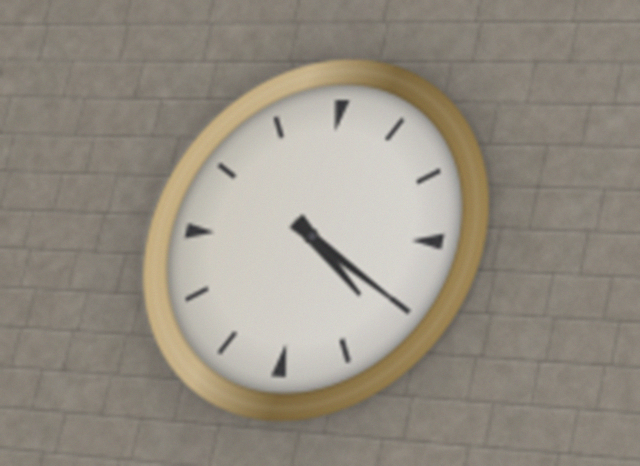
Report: {"hour": 4, "minute": 20}
